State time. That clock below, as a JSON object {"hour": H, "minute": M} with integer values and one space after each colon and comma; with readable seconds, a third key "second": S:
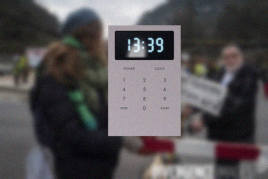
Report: {"hour": 13, "minute": 39}
